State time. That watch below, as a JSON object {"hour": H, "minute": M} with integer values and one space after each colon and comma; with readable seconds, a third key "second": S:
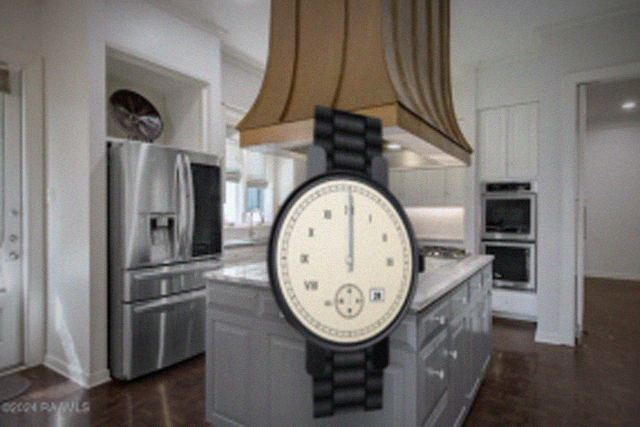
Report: {"hour": 12, "minute": 0}
